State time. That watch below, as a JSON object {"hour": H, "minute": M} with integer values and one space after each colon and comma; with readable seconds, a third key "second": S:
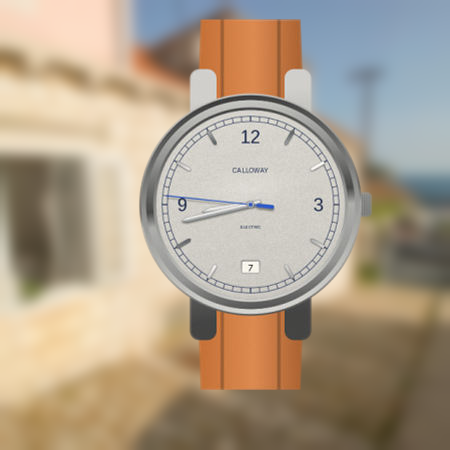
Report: {"hour": 8, "minute": 42, "second": 46}
